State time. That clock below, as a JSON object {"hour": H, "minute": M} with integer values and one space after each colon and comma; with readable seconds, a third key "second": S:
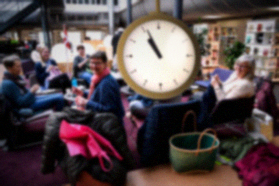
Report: {"hour": 10, "minute": 56}
